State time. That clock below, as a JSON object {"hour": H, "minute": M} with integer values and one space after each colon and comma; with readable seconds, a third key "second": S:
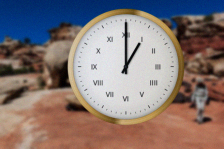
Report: {"hour": 1, "minute": 0}
